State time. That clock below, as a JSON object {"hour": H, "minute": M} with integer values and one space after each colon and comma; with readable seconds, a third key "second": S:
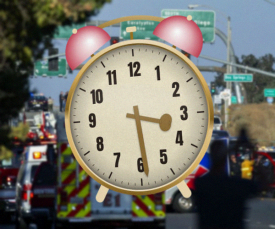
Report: {"hour": 3, "minute": 29}
